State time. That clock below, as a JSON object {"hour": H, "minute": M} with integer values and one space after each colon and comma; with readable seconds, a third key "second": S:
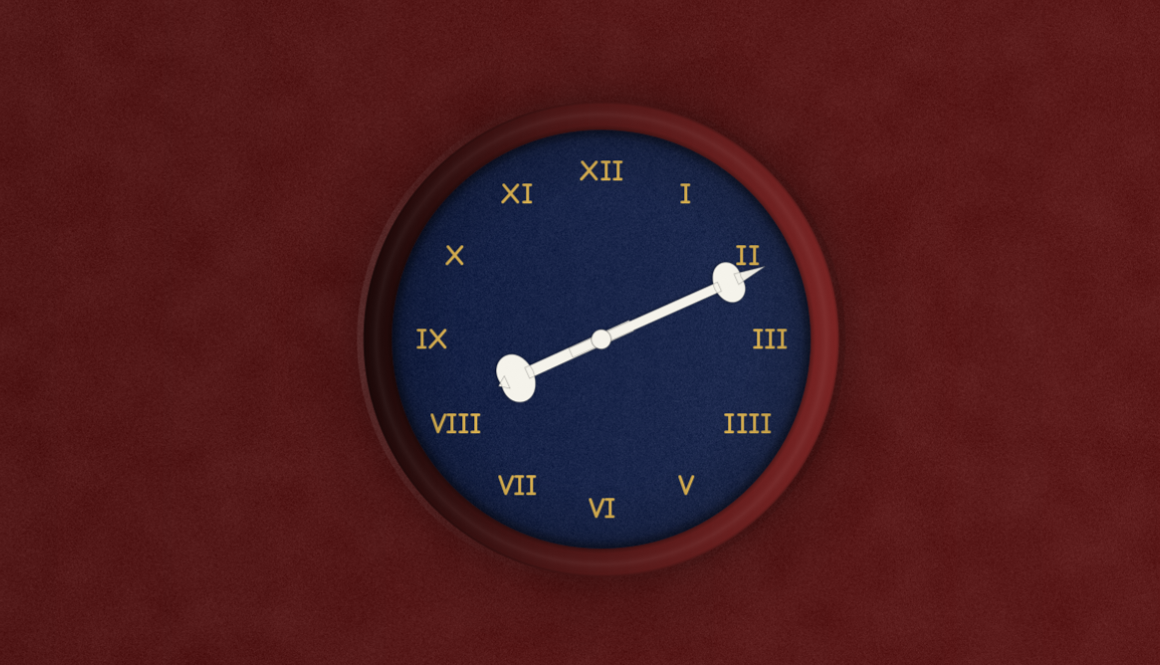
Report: {"hour": 8, "minute": 11}
